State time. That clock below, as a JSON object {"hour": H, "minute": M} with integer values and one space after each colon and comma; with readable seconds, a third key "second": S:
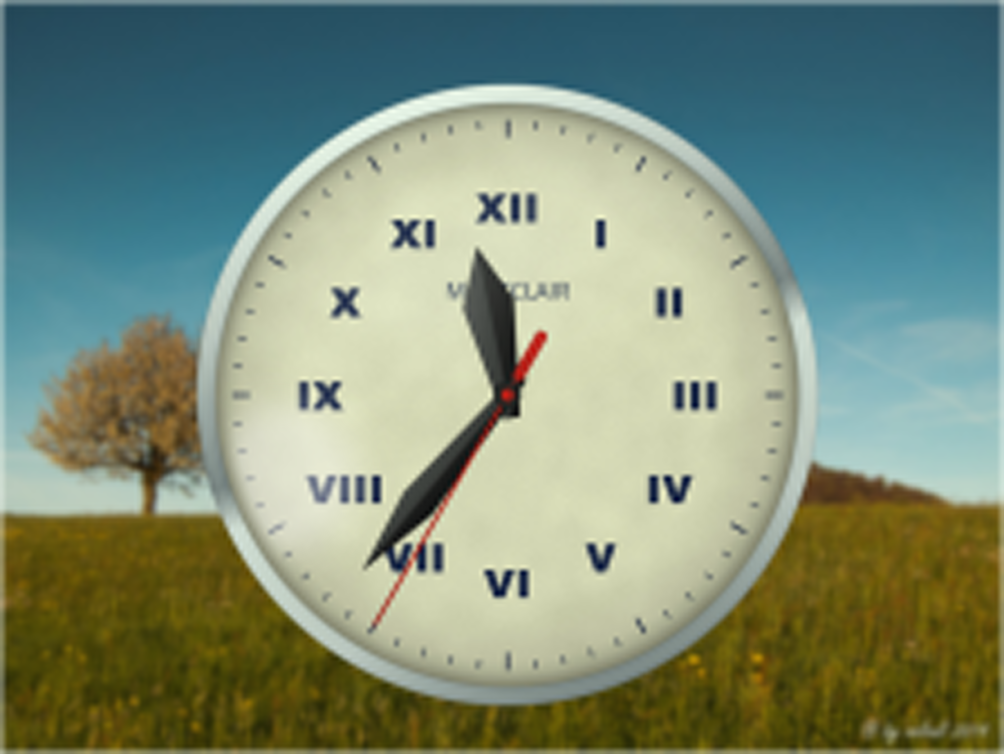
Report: {"hour": 11, "minute": 36, "second": 35}
